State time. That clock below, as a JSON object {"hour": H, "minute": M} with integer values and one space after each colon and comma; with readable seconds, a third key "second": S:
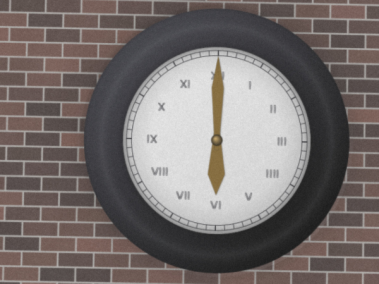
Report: {"hour": 6, "minute": 0}
